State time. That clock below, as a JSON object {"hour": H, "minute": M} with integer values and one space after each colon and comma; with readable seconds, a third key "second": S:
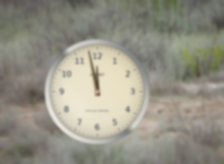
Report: {"hour": 11, "minute": 58}
